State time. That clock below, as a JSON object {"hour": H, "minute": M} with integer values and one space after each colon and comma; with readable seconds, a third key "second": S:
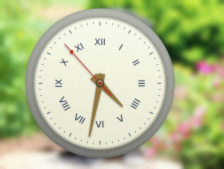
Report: {"hour": 4, "minute": 31, "second": 53}
